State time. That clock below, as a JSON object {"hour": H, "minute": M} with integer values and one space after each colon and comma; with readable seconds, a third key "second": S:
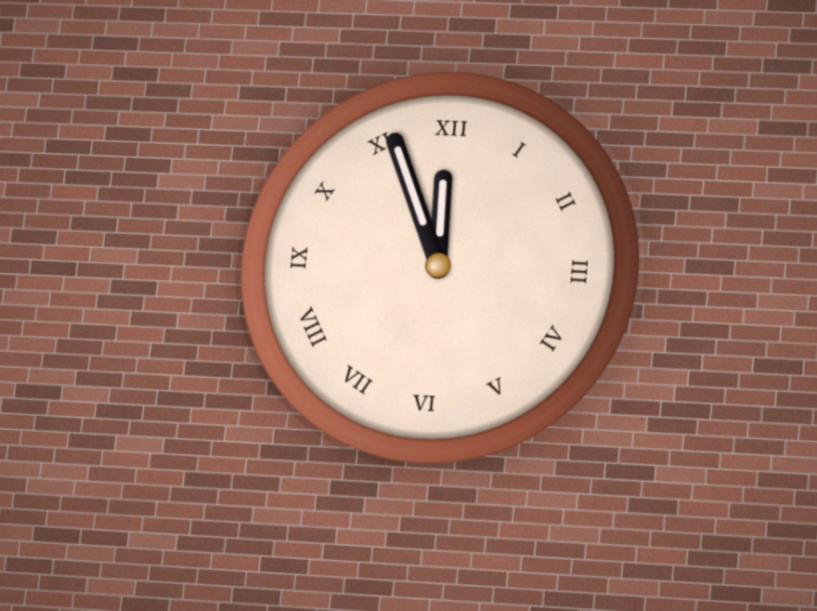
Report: {"hour": 11, "minute": 56}
